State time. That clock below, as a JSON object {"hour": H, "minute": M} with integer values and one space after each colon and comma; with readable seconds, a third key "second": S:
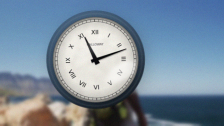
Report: {"hour": 11, "minute": 12}
